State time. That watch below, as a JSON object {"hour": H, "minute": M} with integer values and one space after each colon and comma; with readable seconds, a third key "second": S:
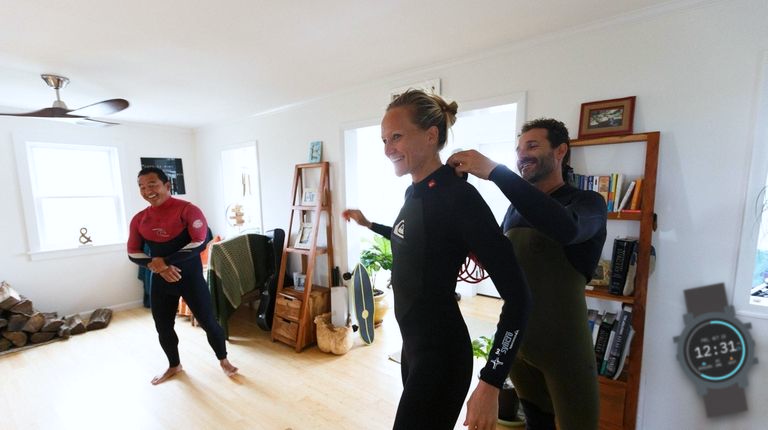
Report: {"hour": 12, "minute": 31}
